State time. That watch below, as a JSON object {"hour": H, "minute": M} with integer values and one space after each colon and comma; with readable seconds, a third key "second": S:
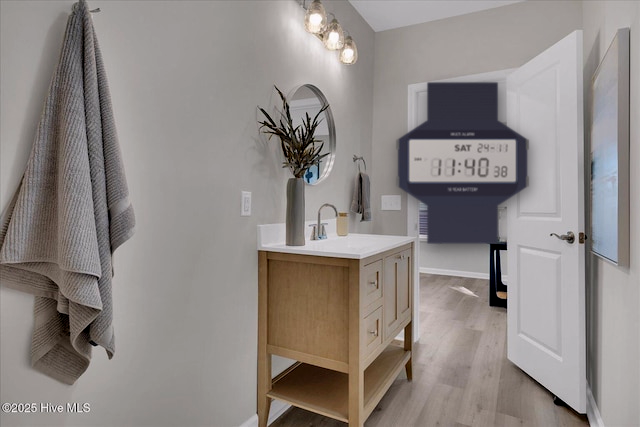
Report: {"hour": 11, "minute": 40, "second": 38}
